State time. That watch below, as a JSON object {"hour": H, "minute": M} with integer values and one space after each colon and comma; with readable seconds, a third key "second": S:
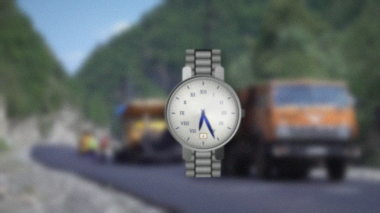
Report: {"hour": 6, "minute": 26}
